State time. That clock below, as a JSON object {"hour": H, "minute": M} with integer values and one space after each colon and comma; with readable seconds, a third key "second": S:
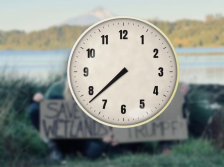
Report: {"hour": 7, "minute": 38}
